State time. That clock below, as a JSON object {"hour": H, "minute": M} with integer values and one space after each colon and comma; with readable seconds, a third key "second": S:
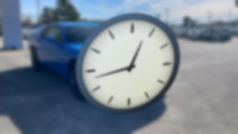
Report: {"hour": 12, "minute": 43}
